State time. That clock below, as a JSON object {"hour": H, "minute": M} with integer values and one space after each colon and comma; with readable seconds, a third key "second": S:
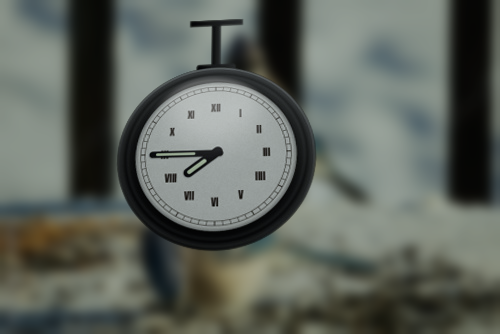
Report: {"hour": 7, "minute": 45}
